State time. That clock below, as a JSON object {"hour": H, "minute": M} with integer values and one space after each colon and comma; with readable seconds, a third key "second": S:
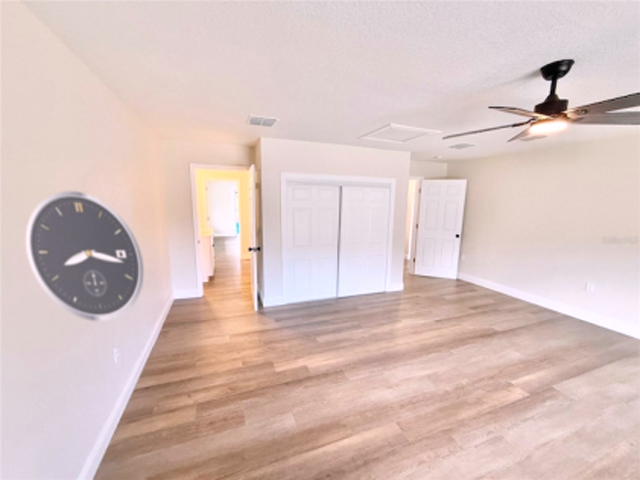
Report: {"hour": 8, "minute": 17}
